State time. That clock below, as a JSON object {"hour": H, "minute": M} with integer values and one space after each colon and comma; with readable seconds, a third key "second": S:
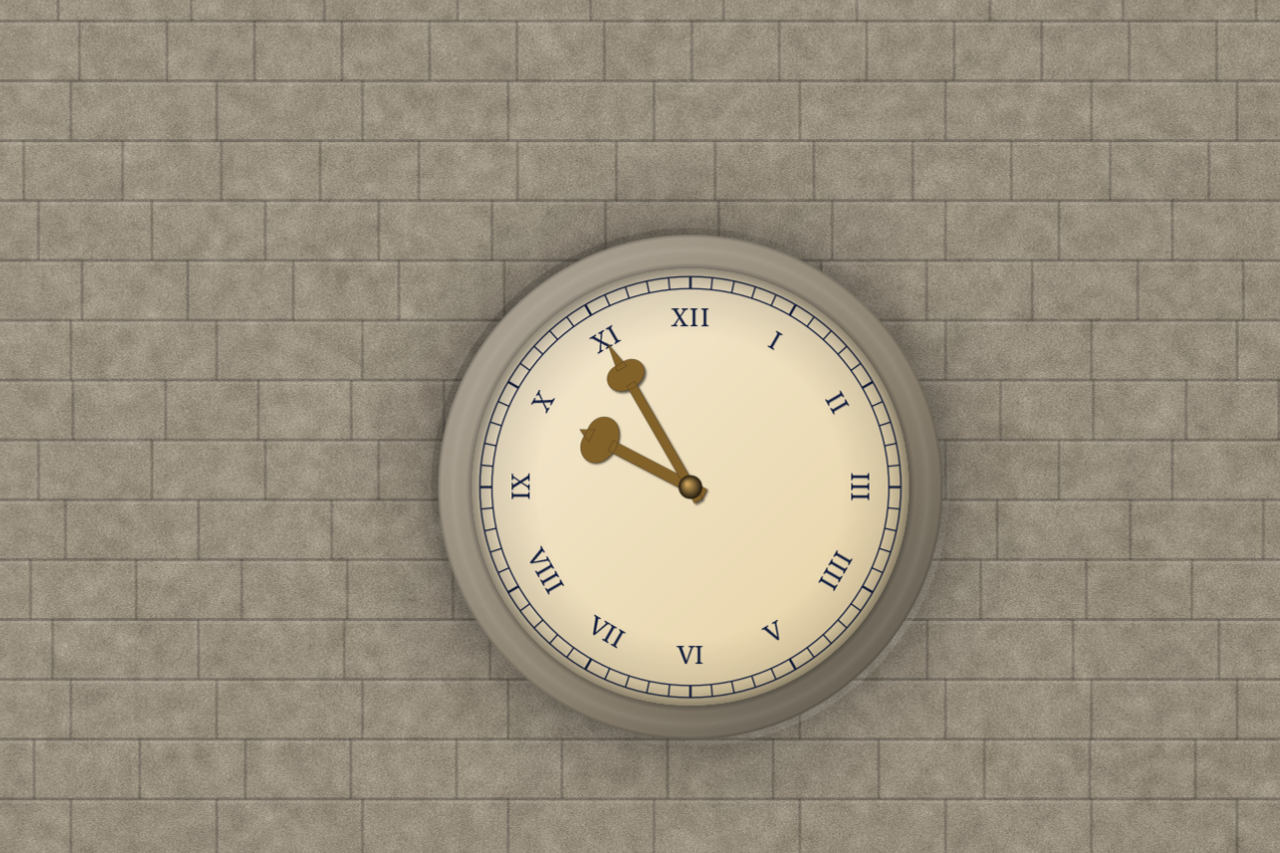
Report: {"hour": 9, "minute": 55}
